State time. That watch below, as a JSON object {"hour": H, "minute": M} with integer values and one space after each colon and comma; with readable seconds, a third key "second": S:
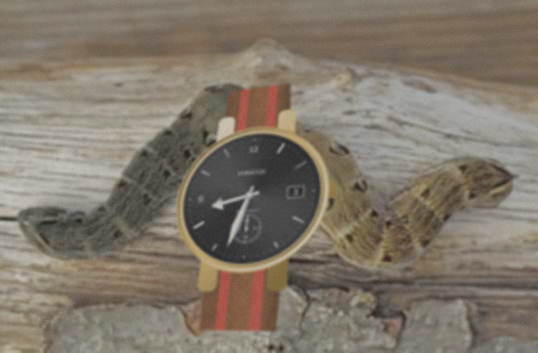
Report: {"hour": 8, "minute": 33}
